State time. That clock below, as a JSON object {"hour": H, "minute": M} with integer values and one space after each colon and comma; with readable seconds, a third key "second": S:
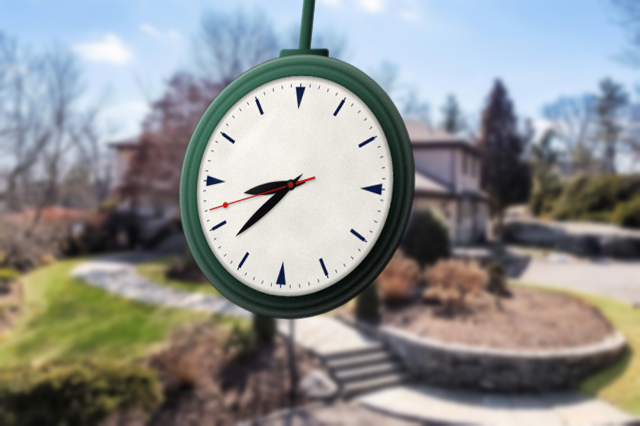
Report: {"hour": 8, "minute": 37, "second": 42}
